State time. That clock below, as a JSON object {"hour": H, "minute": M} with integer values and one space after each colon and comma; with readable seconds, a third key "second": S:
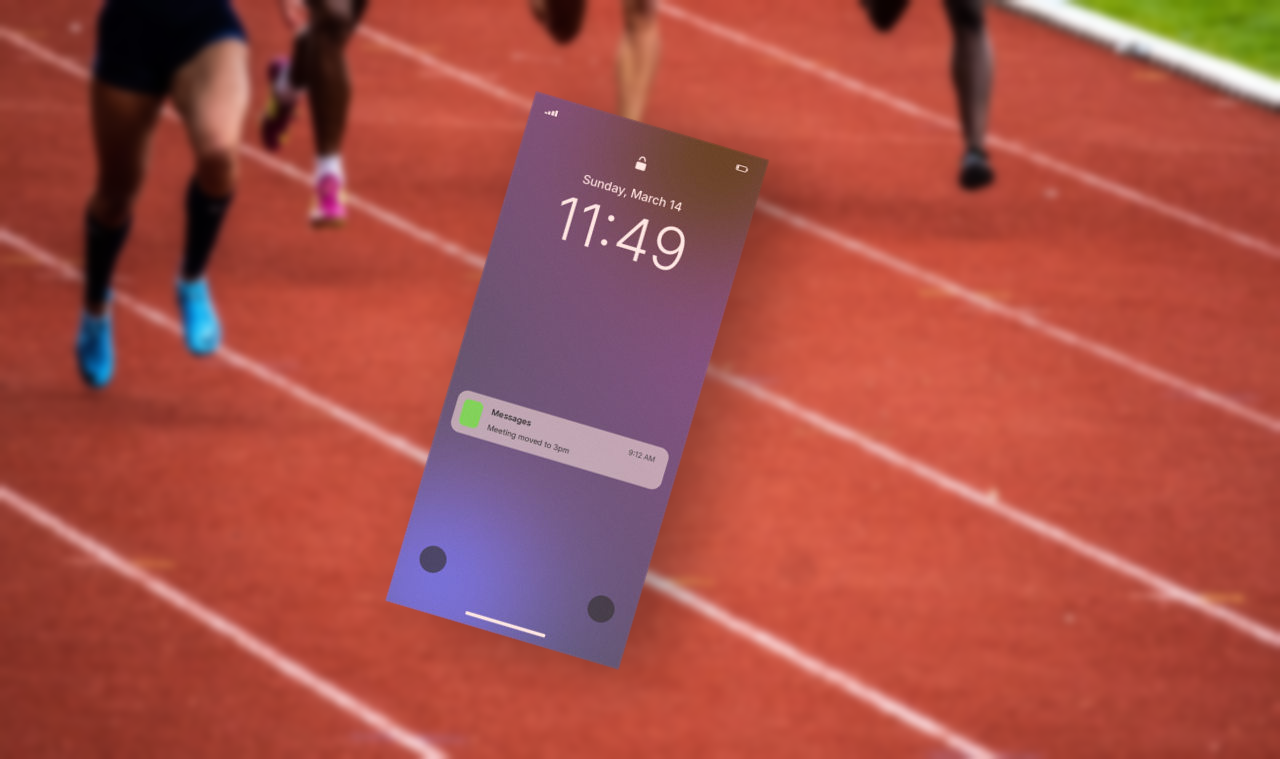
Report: {"hour": 11, "minute": 49}
